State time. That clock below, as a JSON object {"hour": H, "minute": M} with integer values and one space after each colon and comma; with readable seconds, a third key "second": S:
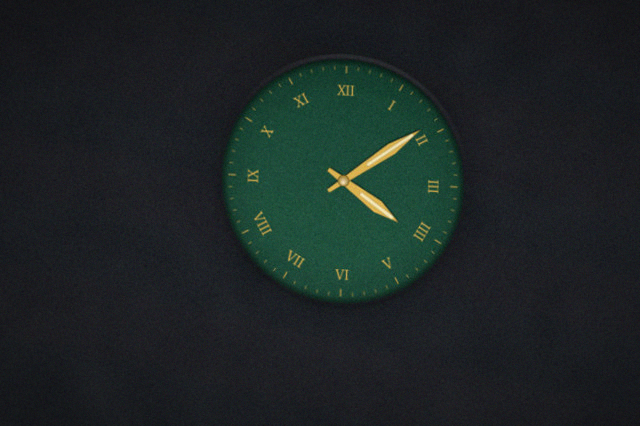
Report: {"hour": 4, "minute": 9}
